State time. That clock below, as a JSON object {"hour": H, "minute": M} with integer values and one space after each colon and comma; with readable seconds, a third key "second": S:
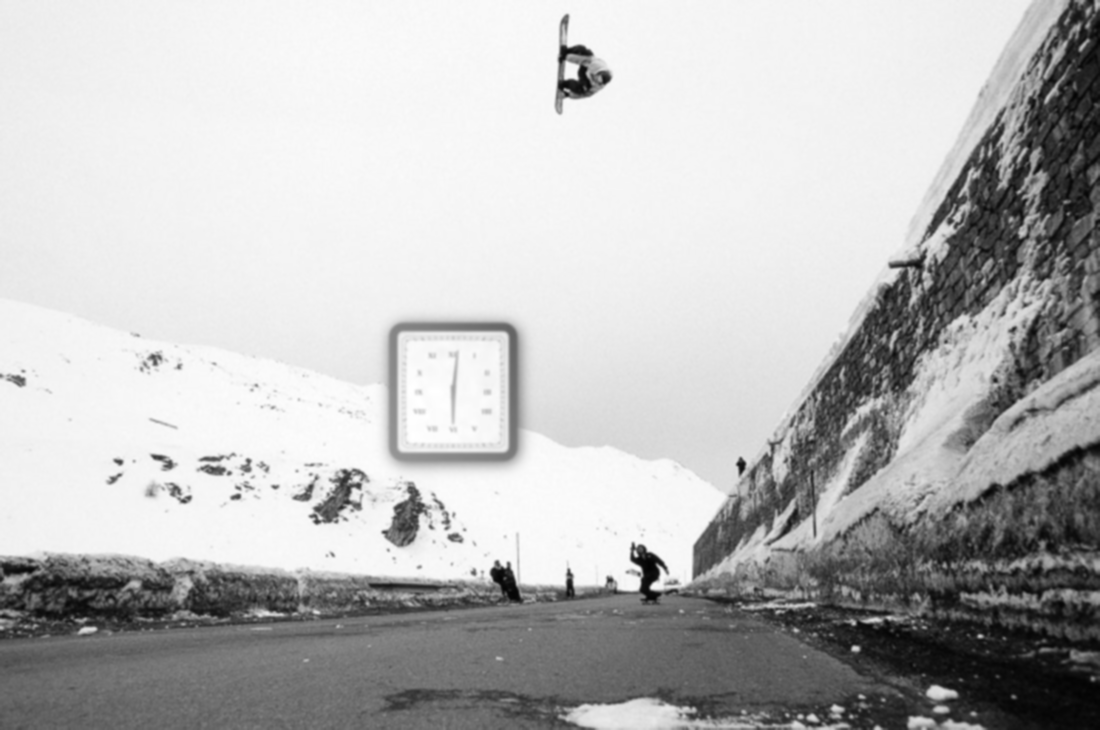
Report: {"hour": 6, "minute": 1}
